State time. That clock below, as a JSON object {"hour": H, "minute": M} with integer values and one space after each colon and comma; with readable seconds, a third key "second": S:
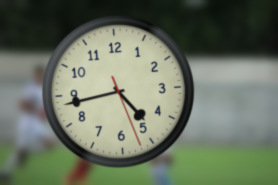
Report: {"hour": 4, "minute": 43, "second": 27}
